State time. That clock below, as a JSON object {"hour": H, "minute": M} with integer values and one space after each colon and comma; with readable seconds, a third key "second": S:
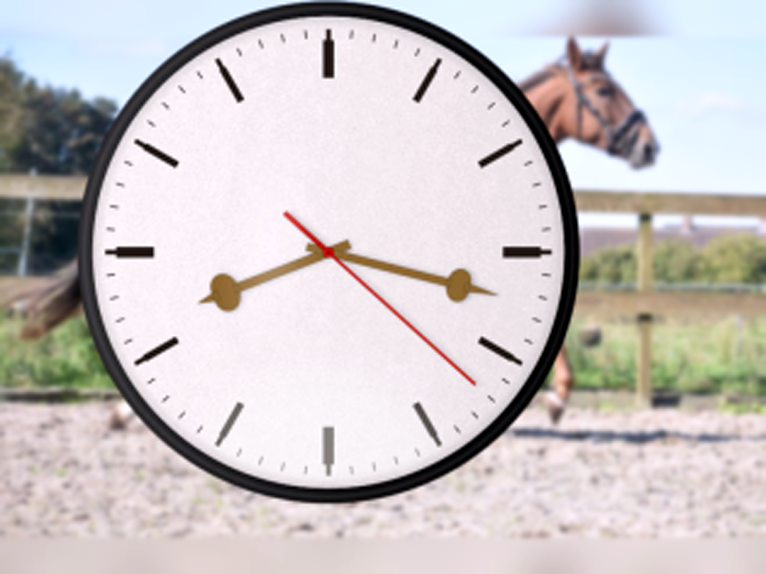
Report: {"hour": 8, "minute": 17, "second": 22}
